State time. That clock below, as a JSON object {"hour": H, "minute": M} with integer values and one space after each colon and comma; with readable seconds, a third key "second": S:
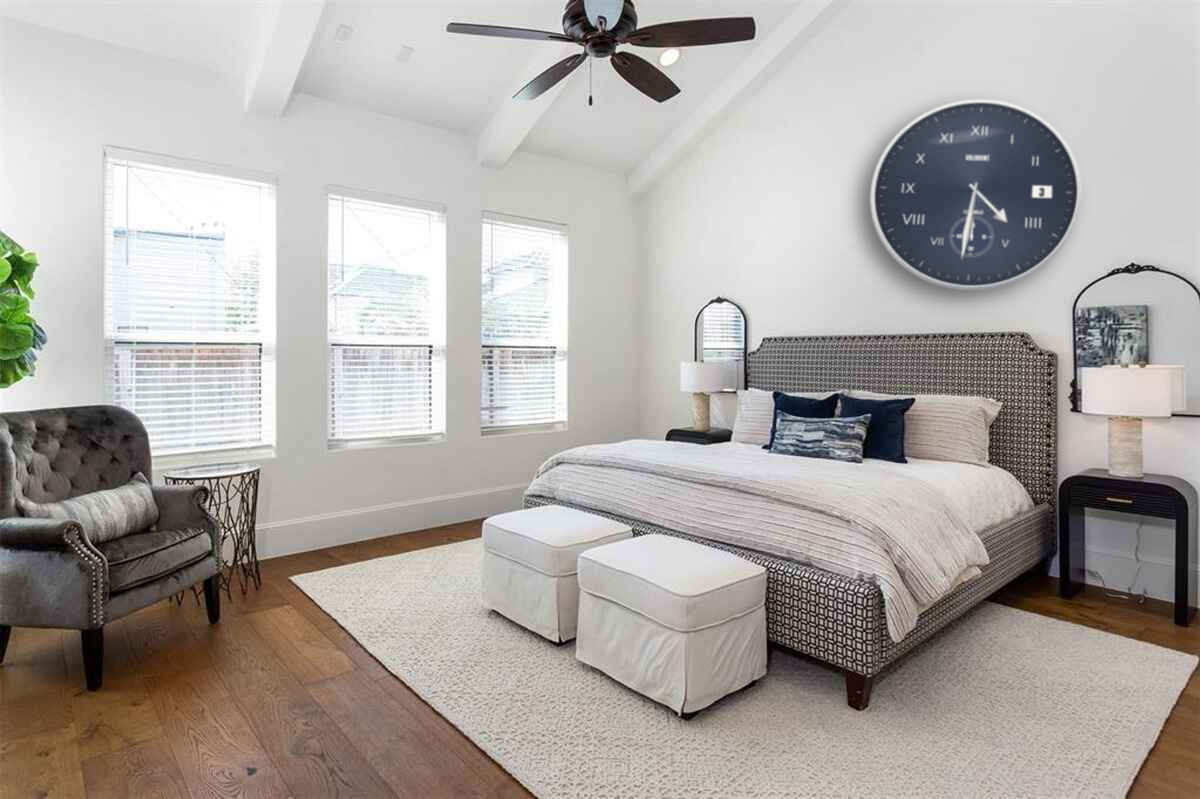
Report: {"hour": 4, "minute": 31}
